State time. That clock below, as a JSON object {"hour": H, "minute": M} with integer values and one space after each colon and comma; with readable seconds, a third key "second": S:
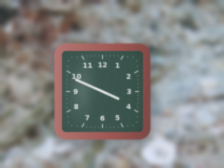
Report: {"hour": 3, "minute": 49}
